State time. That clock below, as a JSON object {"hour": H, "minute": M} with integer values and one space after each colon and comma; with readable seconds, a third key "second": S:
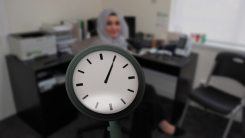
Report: {"hour": 1, "minute": 5}
